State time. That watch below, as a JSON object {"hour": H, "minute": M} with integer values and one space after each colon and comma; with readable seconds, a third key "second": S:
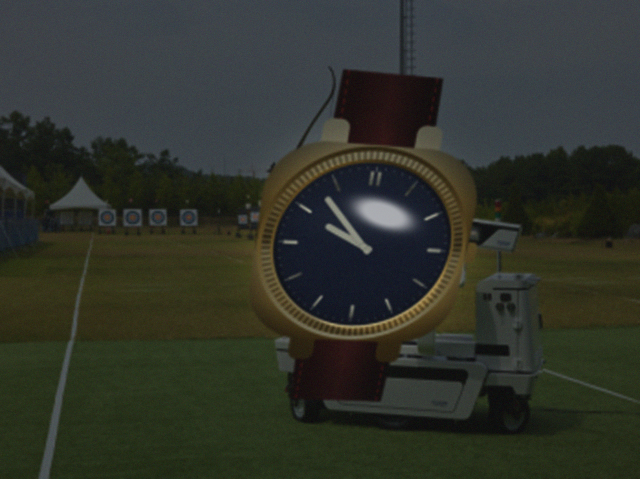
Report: {"hour": 9, "minute": 53}
